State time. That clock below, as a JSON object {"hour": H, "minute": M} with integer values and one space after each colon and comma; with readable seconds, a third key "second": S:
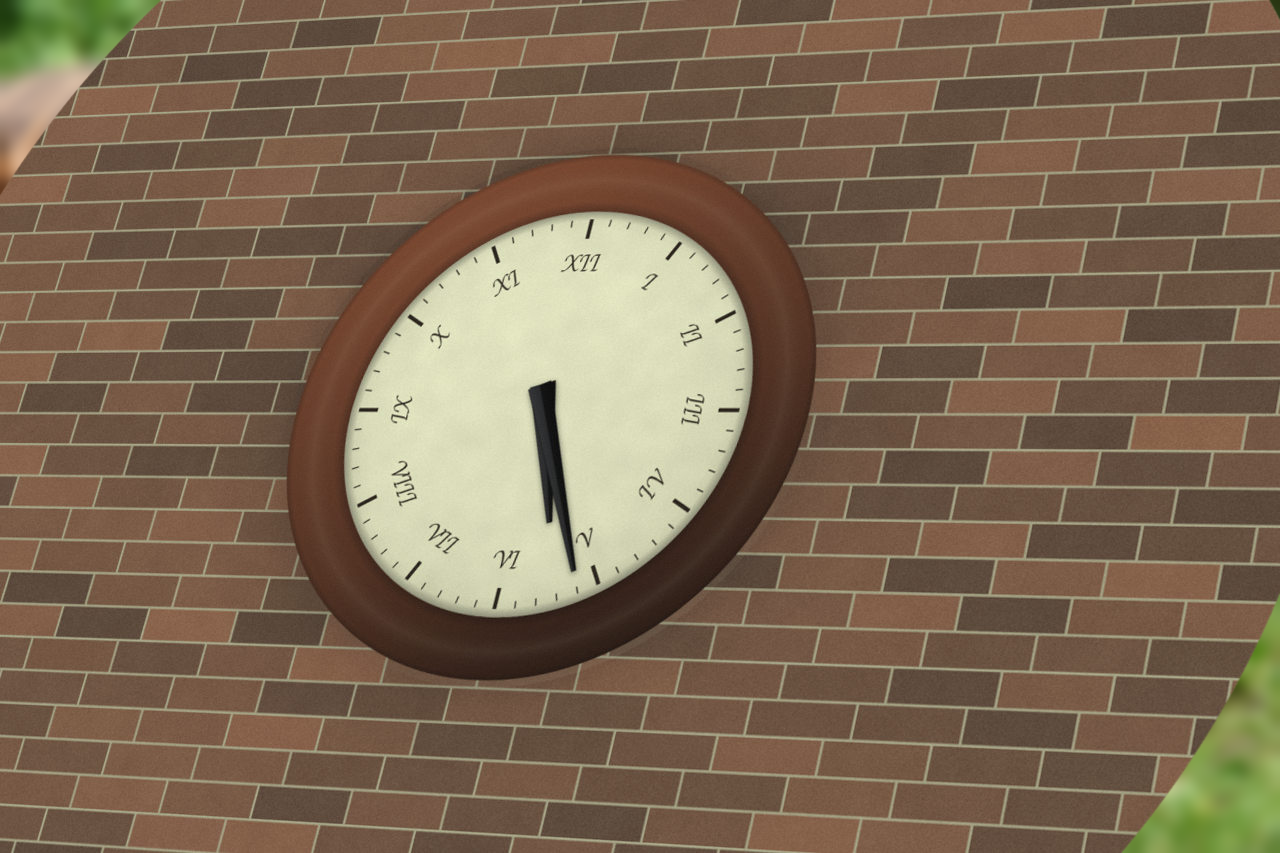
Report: {"hour": 5, "minute": 26}
